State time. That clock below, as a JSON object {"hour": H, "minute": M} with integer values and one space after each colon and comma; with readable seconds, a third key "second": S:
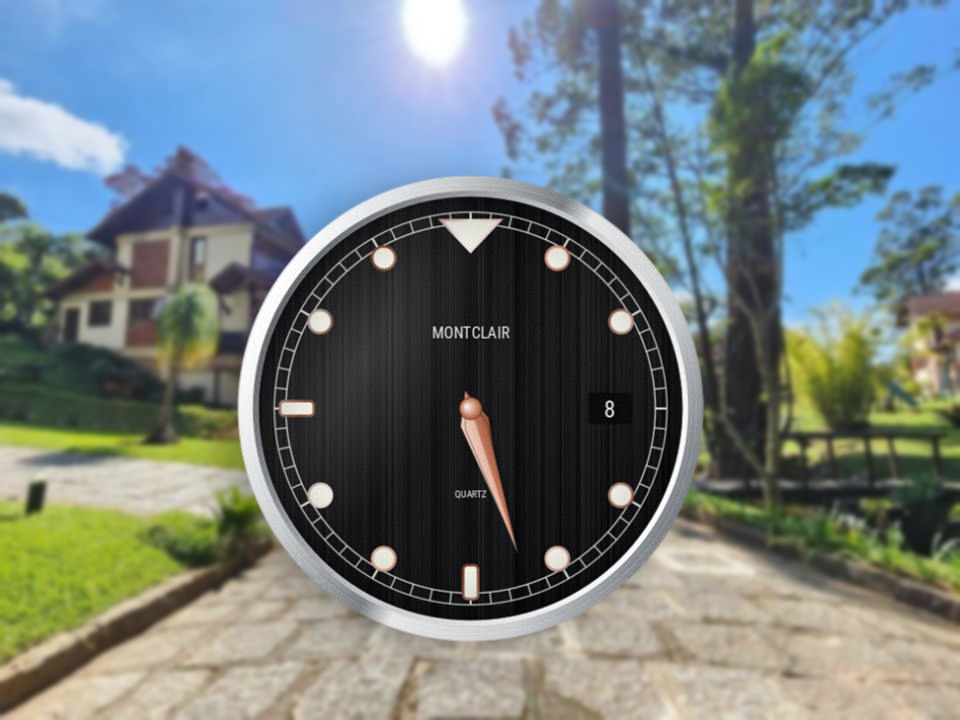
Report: {"hour": 5, "minute": 27}
